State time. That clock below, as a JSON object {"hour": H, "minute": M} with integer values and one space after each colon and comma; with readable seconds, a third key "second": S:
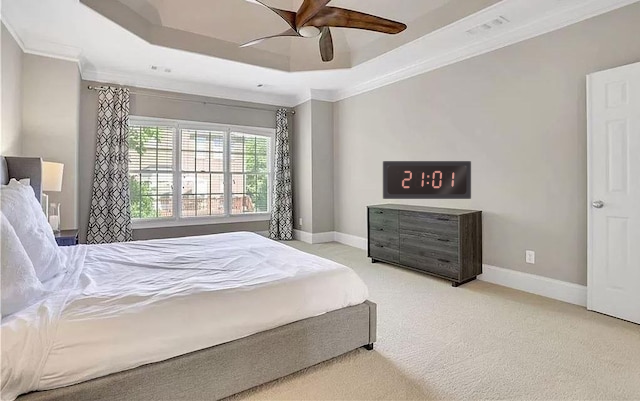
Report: {"hour": 21, "minute": 1}
